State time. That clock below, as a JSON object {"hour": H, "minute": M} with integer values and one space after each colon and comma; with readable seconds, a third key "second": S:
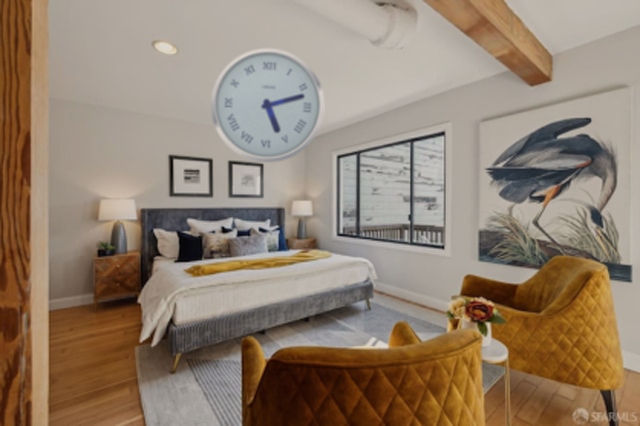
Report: {"hour": 5, "minute": 12}
